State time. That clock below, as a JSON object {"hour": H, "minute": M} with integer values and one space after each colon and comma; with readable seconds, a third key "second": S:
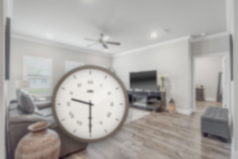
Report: {"hour": 9, "minute": 30}
